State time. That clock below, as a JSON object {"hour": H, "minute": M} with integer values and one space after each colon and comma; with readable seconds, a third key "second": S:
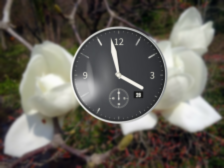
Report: {"hour": 3, "minute": 58}
